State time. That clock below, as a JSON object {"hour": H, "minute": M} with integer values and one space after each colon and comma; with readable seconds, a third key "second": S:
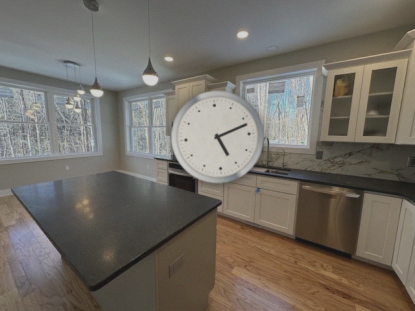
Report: {"hour": 5, "minute": 12}
